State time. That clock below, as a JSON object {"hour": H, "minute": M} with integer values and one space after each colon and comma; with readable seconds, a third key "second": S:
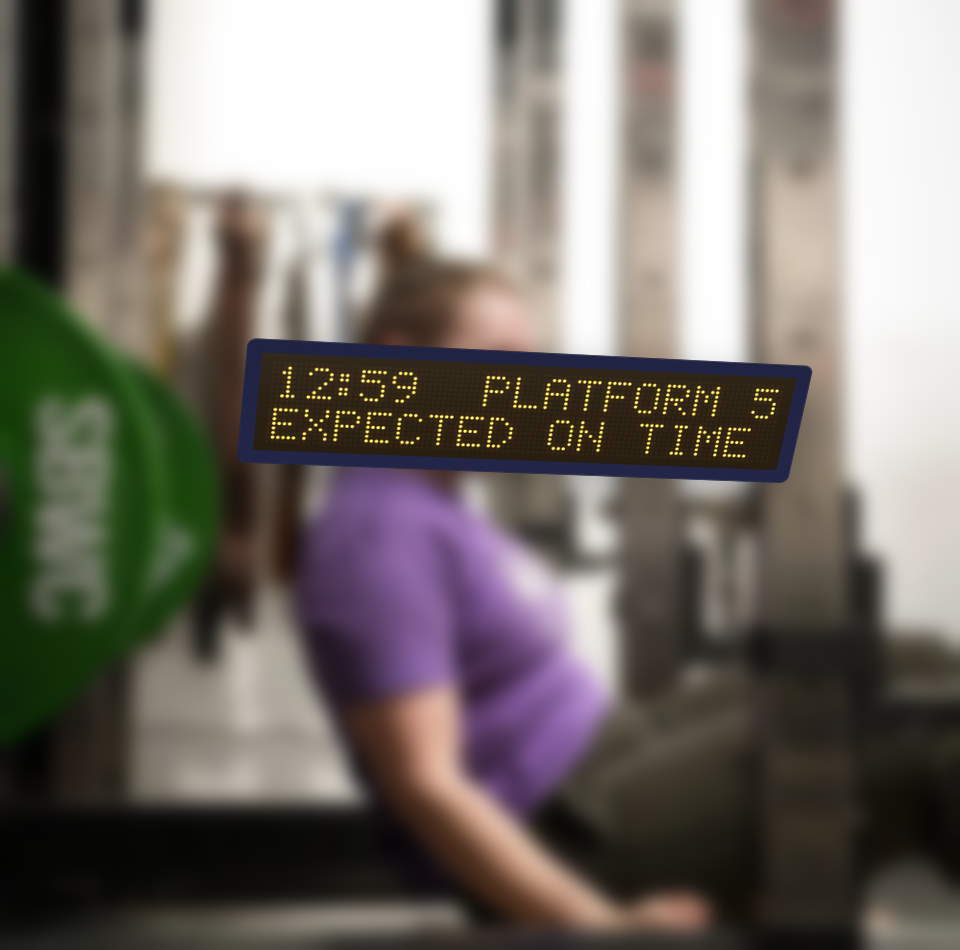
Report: {"hour": 12, "minute": 59}
